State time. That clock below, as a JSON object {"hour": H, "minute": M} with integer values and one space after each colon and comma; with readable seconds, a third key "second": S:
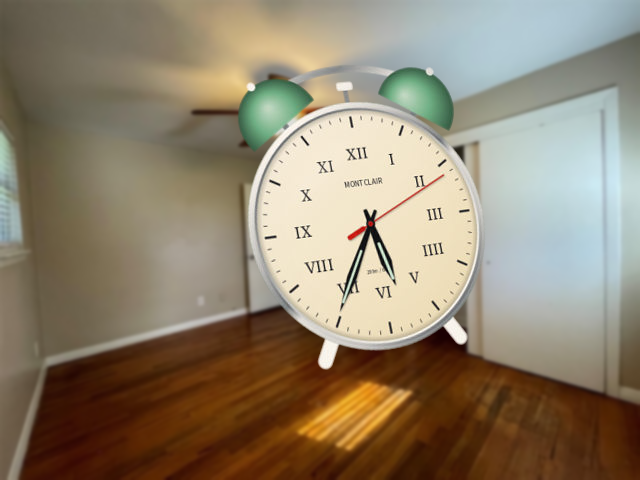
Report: {"hour": 5, "minute": 35, "second": 11}
